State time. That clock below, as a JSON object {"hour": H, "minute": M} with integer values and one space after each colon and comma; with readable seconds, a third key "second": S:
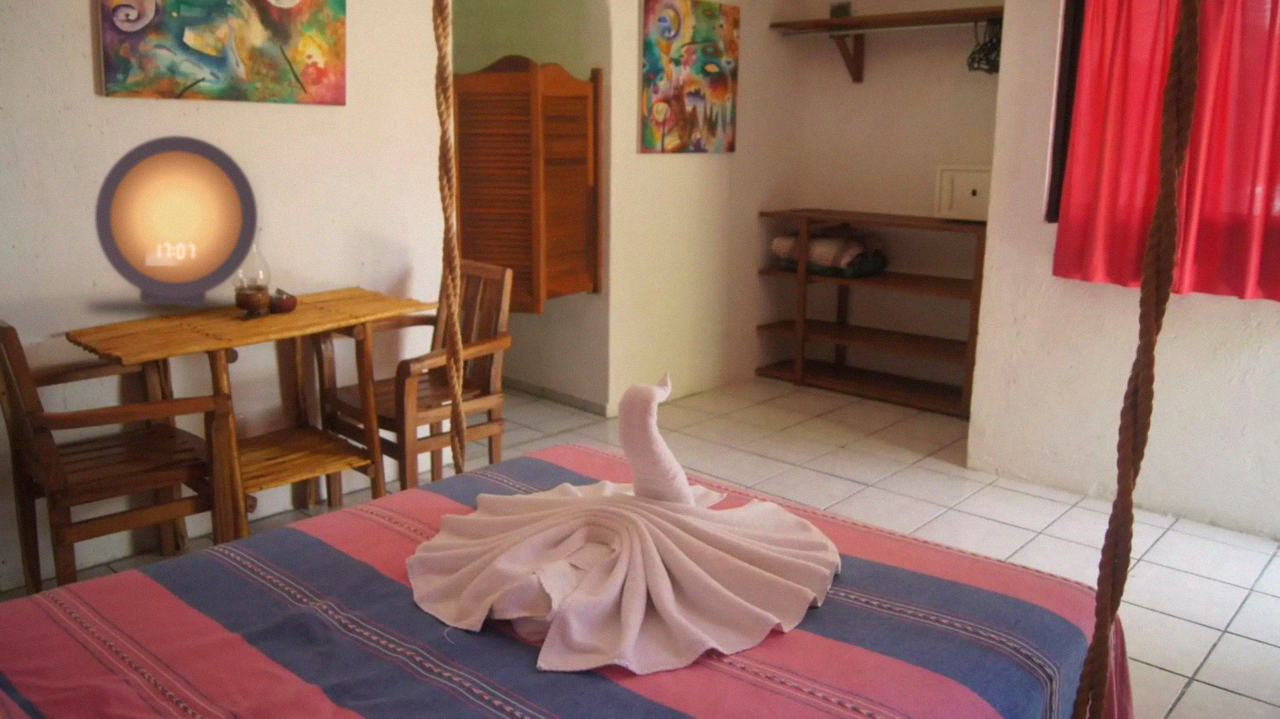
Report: {"hour": 17, "minute": 7}
